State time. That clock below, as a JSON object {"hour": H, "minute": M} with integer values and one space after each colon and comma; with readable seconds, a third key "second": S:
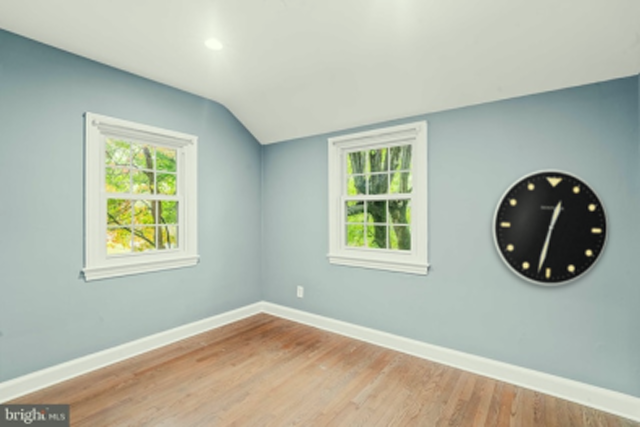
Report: {"hour": 12, "minute": 32}
